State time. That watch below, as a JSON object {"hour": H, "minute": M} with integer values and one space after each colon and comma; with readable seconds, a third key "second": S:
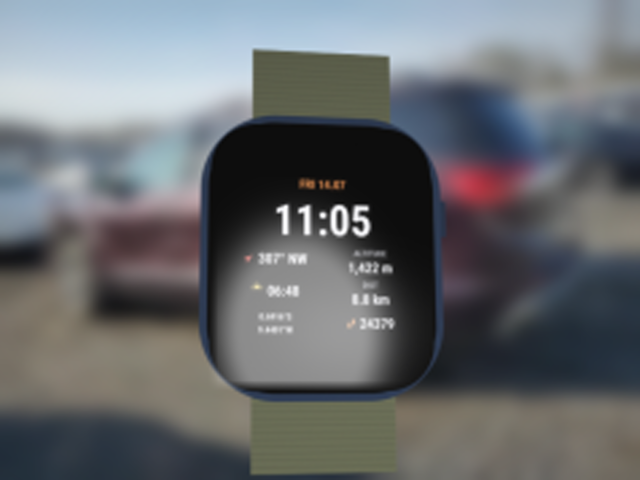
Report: {"hour": 11, "minute": 5}
